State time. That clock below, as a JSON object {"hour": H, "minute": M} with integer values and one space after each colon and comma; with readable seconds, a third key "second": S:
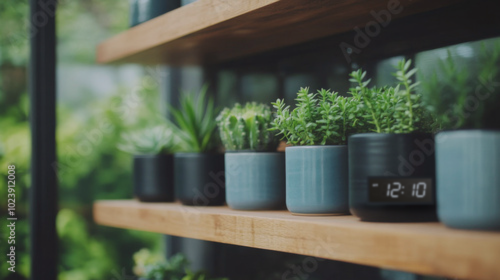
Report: {"hour": 12, "minute": 10}
